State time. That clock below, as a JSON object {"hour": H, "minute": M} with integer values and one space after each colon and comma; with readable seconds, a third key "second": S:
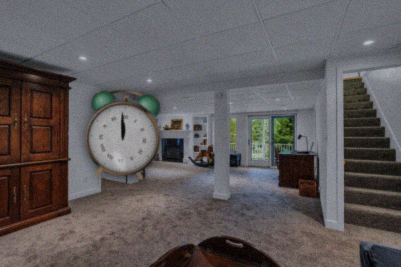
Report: {"hour": 11, "minute": 59}
